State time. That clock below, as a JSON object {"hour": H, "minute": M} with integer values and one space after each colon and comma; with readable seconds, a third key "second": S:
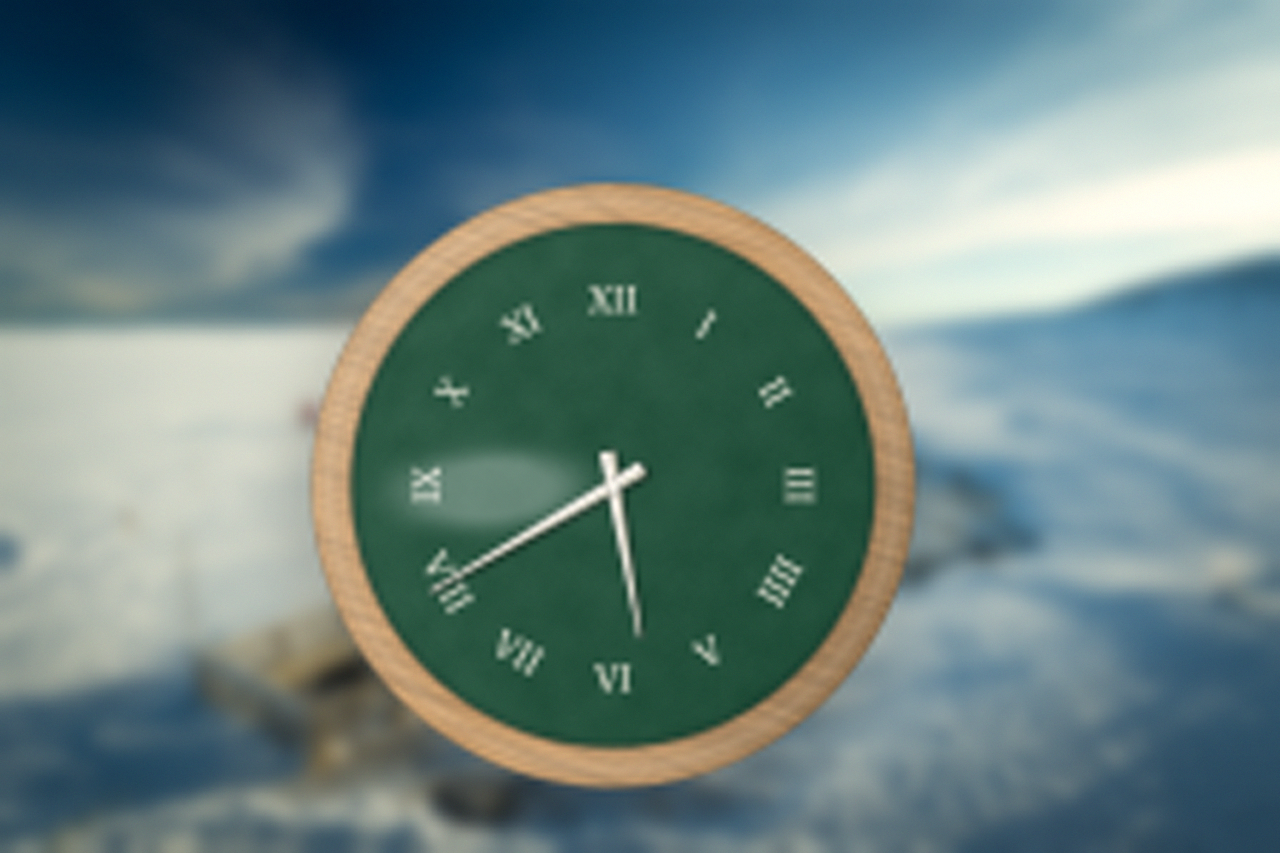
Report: {"hour": 5, "minute": 40}
